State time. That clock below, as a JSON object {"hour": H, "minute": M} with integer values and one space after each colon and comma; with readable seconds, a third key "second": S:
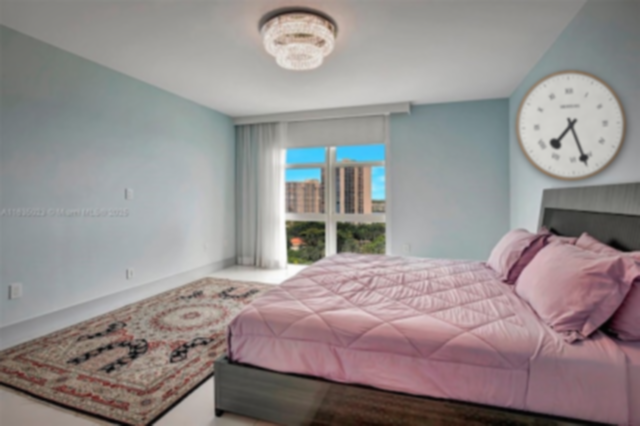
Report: {"hour": 7, "minute": 27}
